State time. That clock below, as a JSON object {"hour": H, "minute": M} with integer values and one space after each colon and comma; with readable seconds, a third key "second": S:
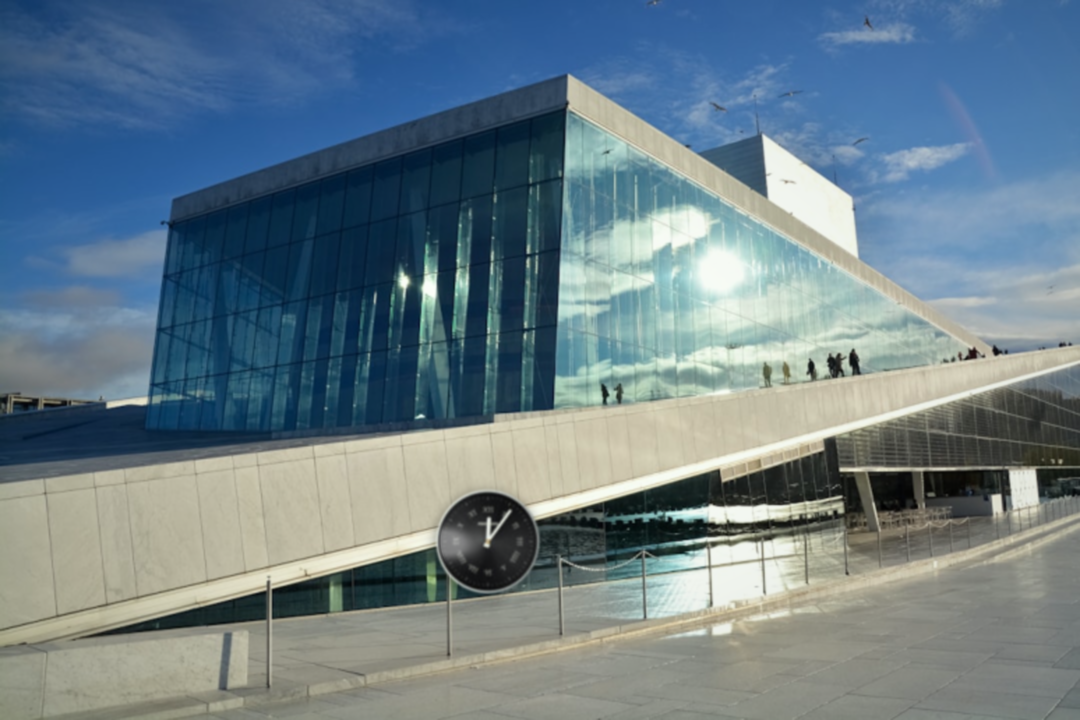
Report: {"hour": 12, "minute": 6}
